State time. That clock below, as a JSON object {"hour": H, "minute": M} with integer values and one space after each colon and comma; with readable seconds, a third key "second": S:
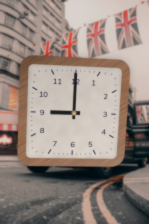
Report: {"hour": 9, "minute": 0}
